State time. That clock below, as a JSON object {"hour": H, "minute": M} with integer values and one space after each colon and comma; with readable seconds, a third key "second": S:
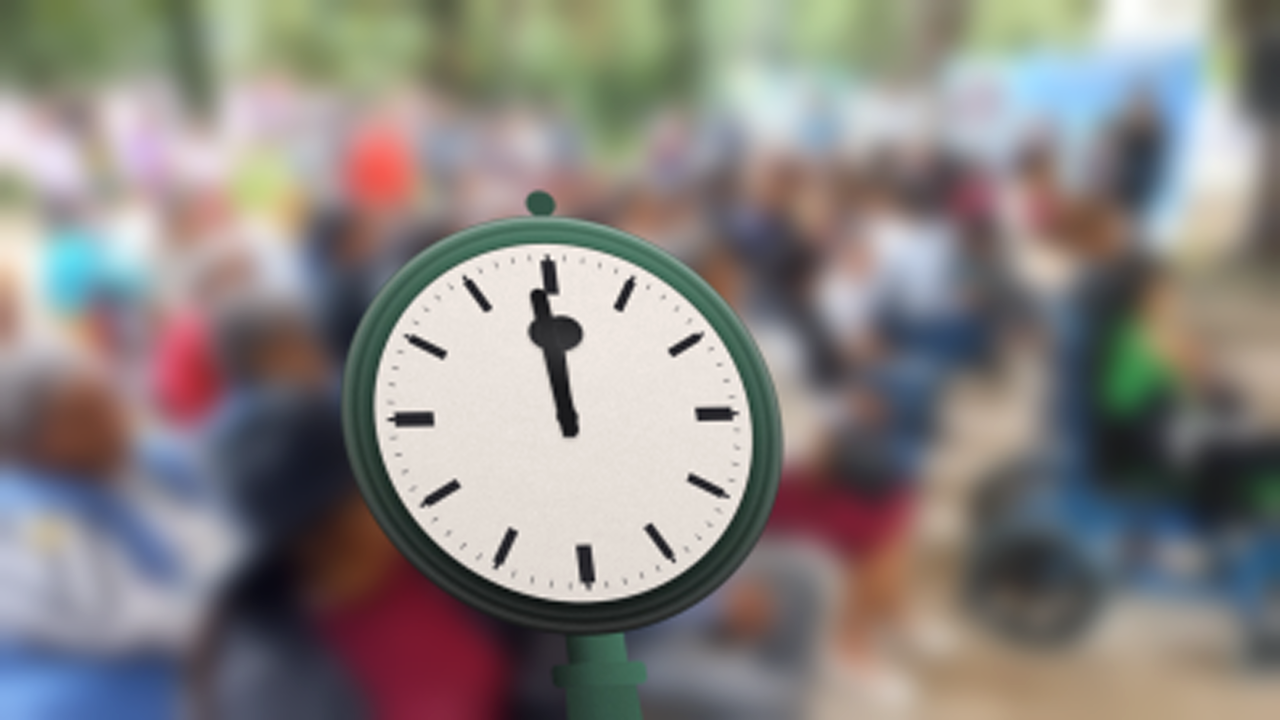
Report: {"hour": 11, "minute": 59}
